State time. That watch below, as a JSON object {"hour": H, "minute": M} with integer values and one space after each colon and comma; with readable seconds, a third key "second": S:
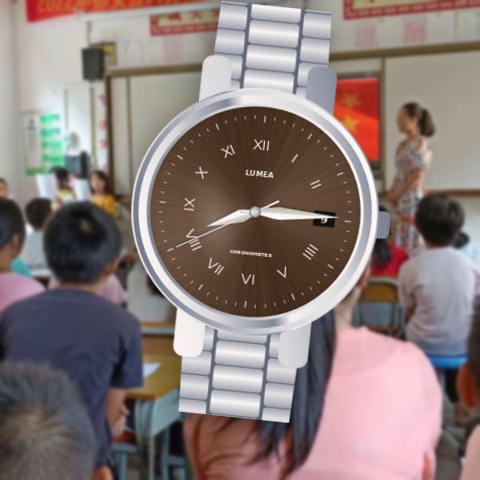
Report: {"hour": 8, "minute": 14, "second": 40}
